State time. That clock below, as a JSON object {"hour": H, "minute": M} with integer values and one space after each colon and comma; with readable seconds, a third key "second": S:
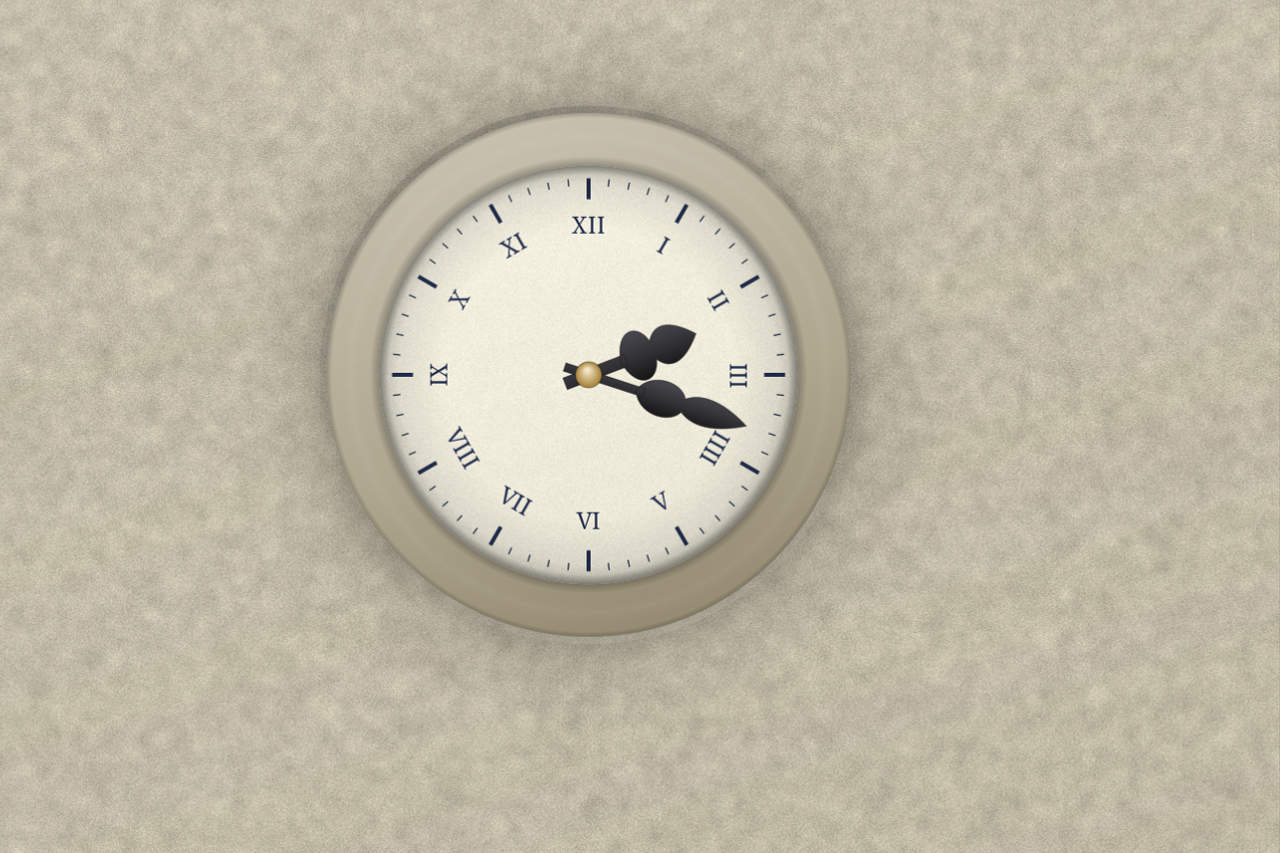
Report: {"hour": 2, "minute": 18}
